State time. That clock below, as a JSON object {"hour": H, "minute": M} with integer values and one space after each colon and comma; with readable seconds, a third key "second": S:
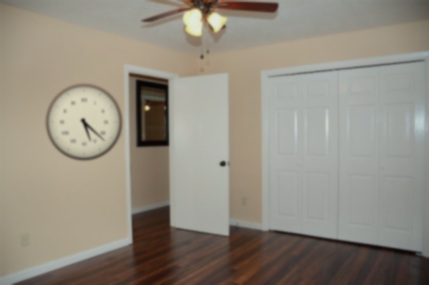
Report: {"hour": 5, "minute": 22}
